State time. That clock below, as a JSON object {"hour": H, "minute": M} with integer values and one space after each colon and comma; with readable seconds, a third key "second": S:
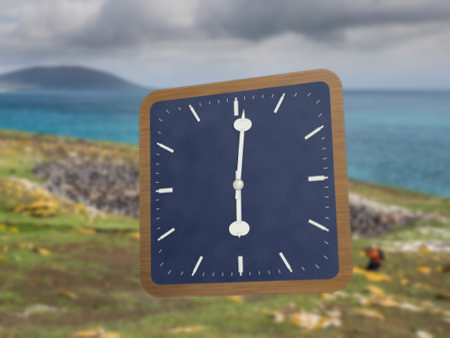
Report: {"hour": 6, "minute": 1}
